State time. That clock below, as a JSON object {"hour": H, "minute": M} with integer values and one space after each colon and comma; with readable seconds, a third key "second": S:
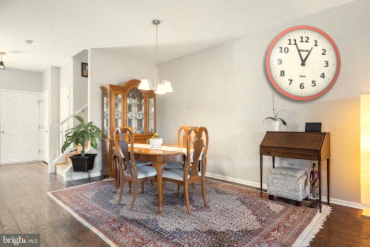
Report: {"hour": 12, "minute": 56}
